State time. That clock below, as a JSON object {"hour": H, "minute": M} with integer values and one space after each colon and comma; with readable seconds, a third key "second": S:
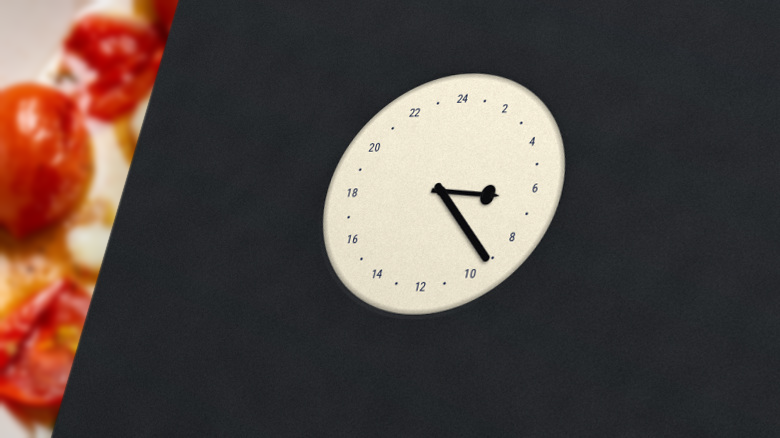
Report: {"hour": 6, "minute": 23}
